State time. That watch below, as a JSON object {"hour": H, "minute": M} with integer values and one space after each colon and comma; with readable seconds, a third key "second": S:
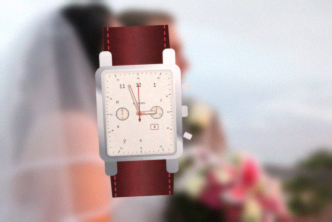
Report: {"hour": 2, "minute": 57}
